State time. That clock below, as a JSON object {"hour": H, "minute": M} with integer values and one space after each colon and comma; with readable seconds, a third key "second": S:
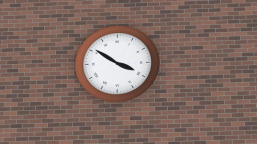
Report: {"hour": 3, "minute": 51}
